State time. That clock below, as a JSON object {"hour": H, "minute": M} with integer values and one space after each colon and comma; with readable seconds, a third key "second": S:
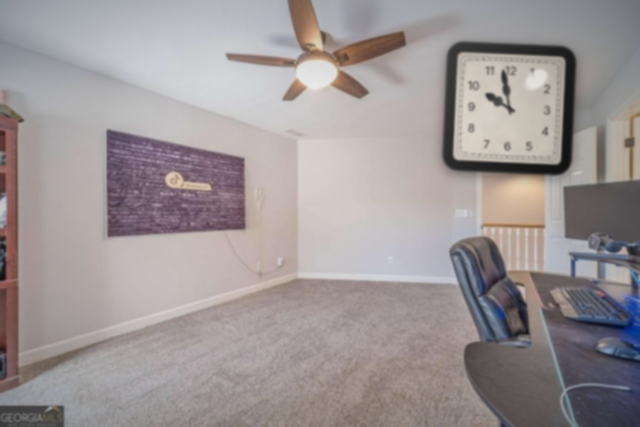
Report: {"hour": 9, "minute": 58}
